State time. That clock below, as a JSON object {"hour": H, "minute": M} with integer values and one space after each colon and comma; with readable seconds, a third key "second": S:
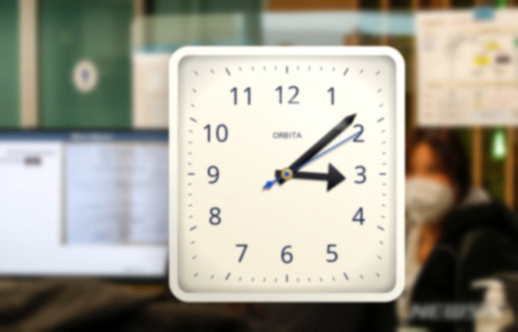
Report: {"hour": 3, "minute": 8, "second": 10}
